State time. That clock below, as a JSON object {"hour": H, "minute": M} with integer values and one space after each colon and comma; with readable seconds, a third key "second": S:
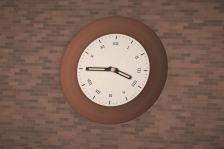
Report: {"hour": 3, "minute": 45}
